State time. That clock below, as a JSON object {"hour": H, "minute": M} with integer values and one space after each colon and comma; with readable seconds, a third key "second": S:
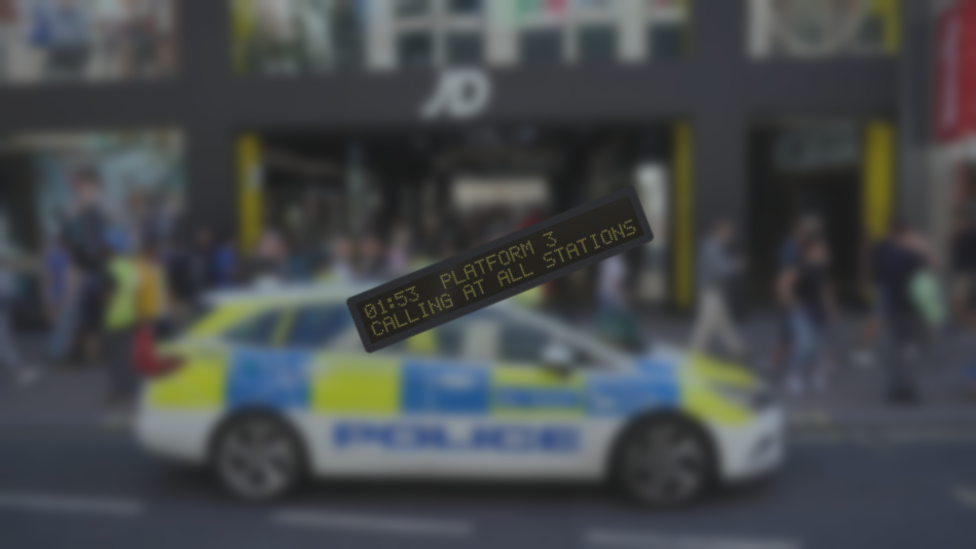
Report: {"hour": 1, "minute": 53}
